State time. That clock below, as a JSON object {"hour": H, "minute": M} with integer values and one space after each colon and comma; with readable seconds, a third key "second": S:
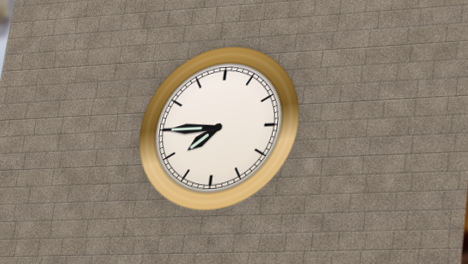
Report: {"hour": 7, "minute": 45}
